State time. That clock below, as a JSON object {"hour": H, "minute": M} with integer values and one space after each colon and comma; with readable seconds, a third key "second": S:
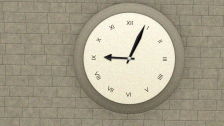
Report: {"hour": 9, "minute": 4}
